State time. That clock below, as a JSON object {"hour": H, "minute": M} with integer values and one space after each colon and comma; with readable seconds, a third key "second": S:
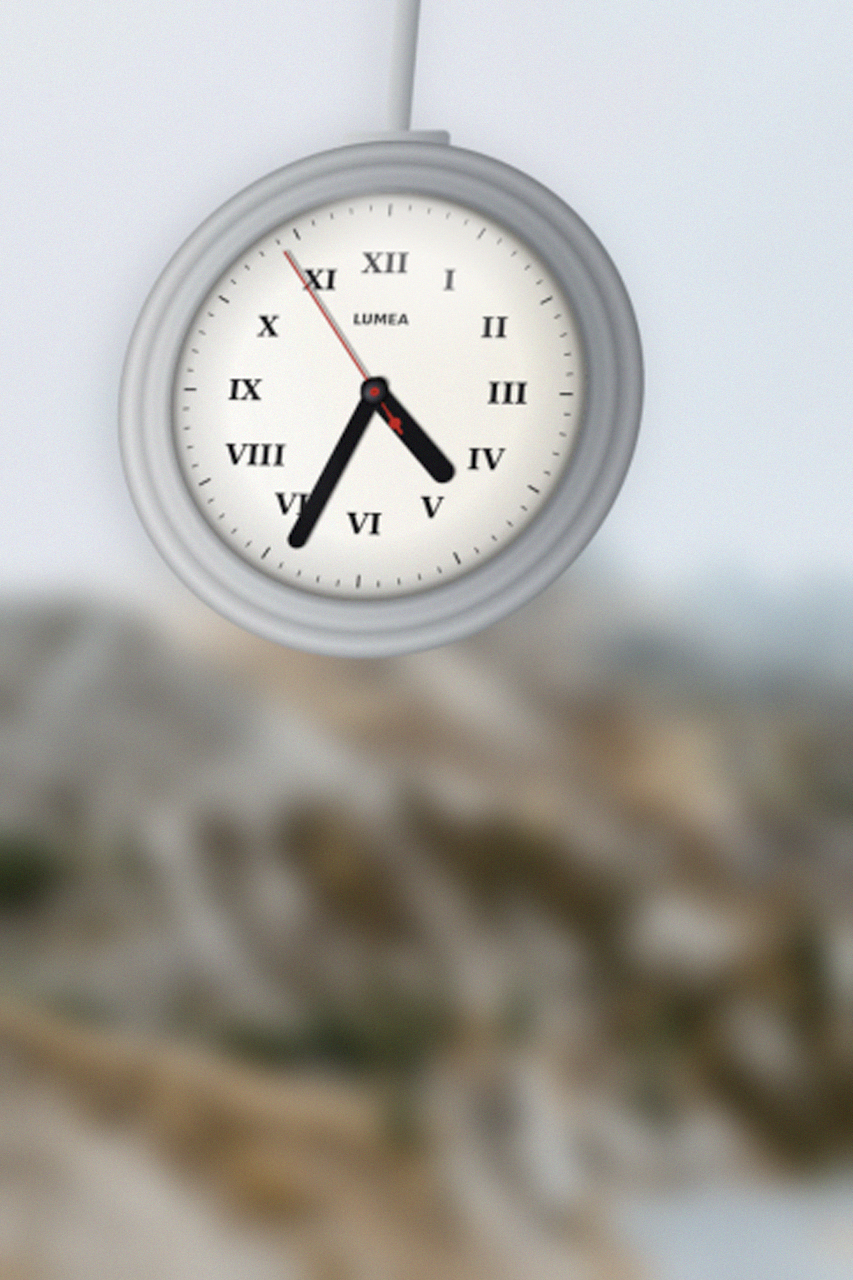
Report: {"hour": 4, "minute": 33, "second": 54}
